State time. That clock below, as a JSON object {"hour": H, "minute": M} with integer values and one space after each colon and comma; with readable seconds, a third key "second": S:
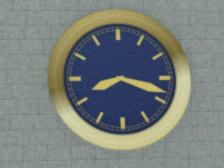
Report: {"hour": 8, "minute": 18}
